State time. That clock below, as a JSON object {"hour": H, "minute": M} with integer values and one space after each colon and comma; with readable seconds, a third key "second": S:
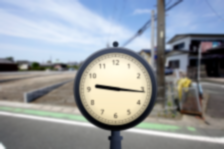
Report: {"hour": 9, "minute": 16}
